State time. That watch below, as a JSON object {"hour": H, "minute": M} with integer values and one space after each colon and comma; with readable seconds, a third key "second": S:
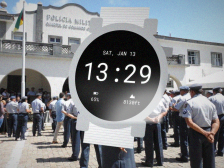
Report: {"hour": 13, "minute": 29}
